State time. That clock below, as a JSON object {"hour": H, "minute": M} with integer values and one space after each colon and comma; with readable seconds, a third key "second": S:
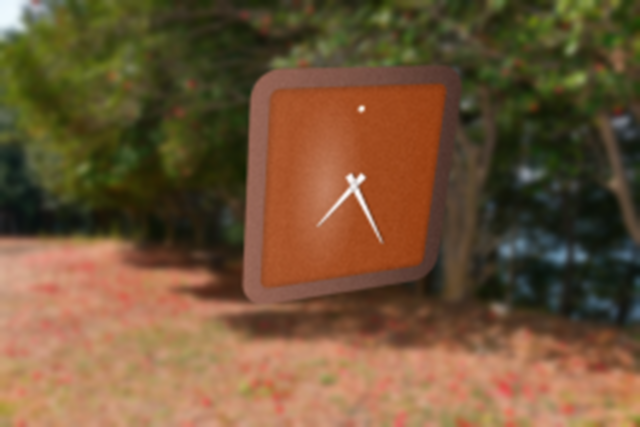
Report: {"hour": 7, "minute": 25}
